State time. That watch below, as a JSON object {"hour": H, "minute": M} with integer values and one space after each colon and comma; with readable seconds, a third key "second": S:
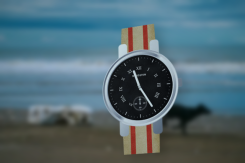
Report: {"hour": 11, "minute": 25}
